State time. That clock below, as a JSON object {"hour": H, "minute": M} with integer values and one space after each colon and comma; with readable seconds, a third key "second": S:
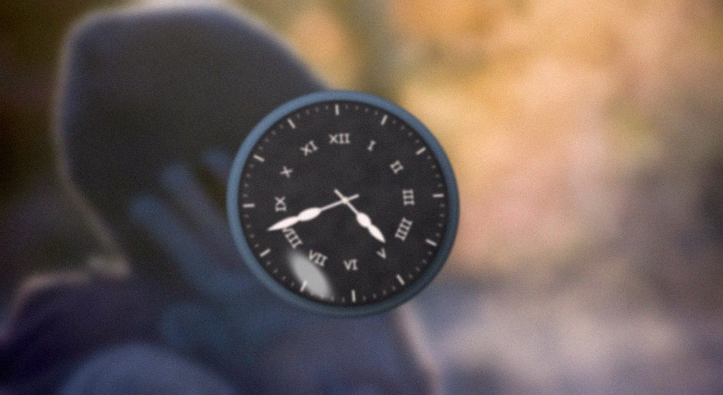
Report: {"hour": 4, "minute": 42}
